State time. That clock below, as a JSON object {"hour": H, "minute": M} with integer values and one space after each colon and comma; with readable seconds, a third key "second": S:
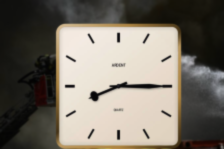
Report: {"hour": 8, "minute": 15}
